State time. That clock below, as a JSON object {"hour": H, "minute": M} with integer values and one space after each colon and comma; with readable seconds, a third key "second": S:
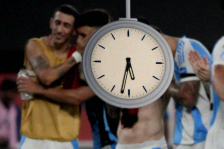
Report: {"hour": 5, "minute": 32}
